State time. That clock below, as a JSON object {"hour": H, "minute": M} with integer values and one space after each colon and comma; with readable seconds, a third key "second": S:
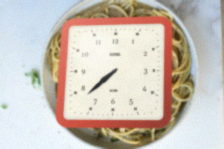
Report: {"hour": 7, "minute": 38}
